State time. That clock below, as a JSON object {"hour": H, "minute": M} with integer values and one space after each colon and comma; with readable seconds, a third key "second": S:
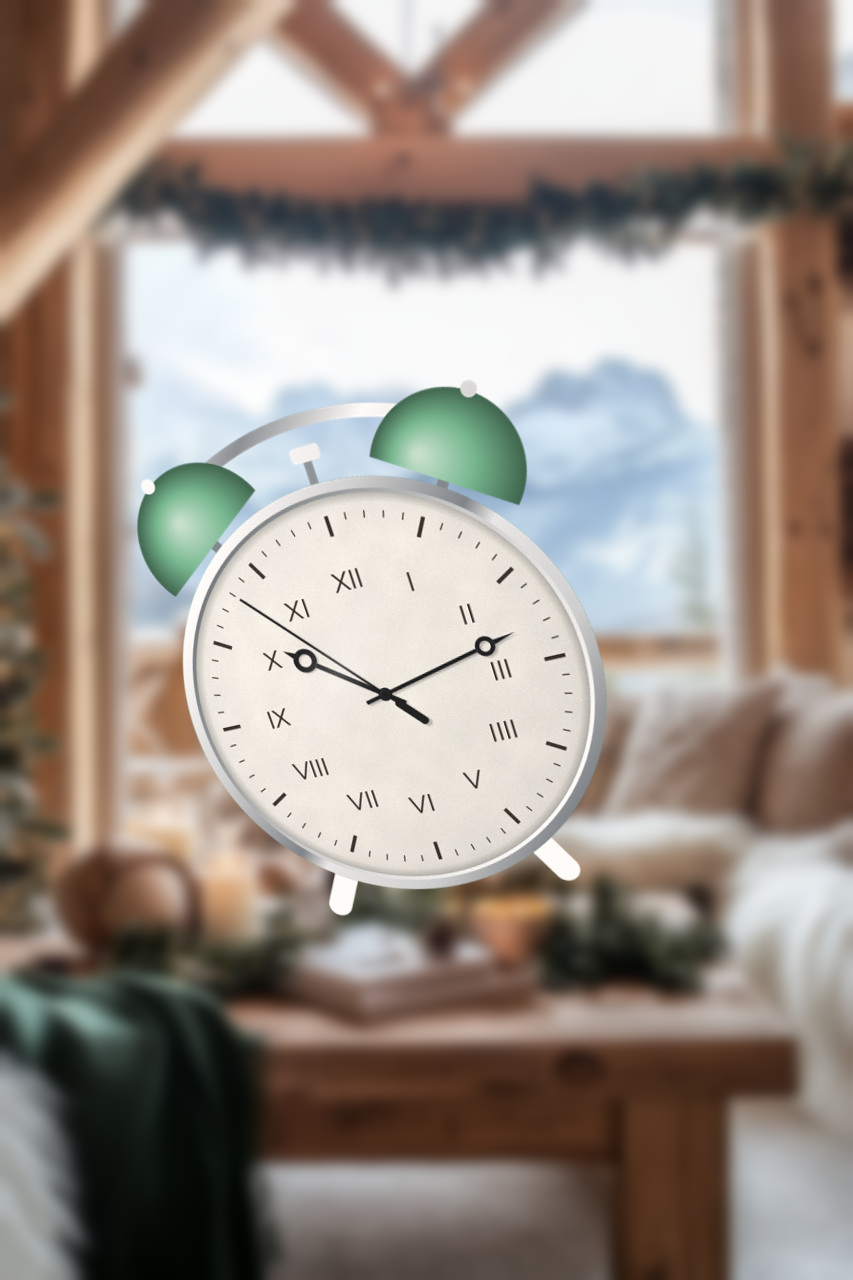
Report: {"hour": 10, "minute": 12, "second": 53}
